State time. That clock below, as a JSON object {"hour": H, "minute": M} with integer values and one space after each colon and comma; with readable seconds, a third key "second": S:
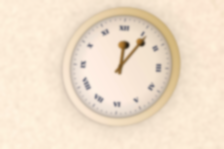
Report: {"hour": 12, "minute": 6}
